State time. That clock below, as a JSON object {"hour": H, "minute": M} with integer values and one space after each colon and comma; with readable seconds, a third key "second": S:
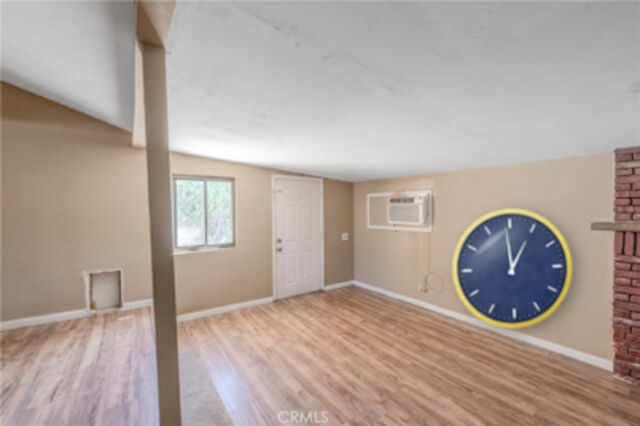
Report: {"hour": 12, "minute": 59}
